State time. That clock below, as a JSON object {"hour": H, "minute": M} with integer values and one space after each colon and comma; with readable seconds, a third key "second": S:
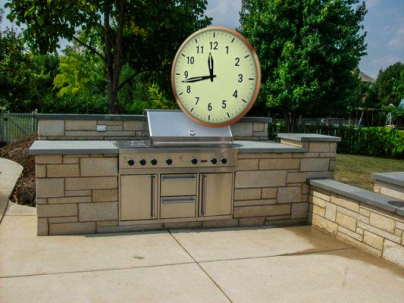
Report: {"hour": 11, "minute": 43}
